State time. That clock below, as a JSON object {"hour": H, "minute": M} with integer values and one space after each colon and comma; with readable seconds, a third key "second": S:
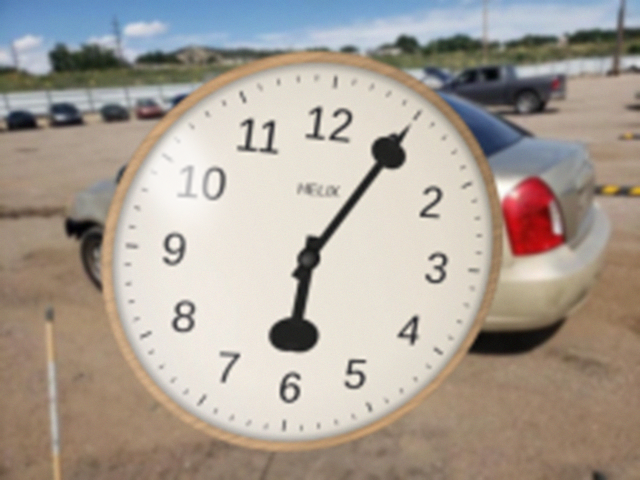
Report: {"hour": 6, "minute": 5}
